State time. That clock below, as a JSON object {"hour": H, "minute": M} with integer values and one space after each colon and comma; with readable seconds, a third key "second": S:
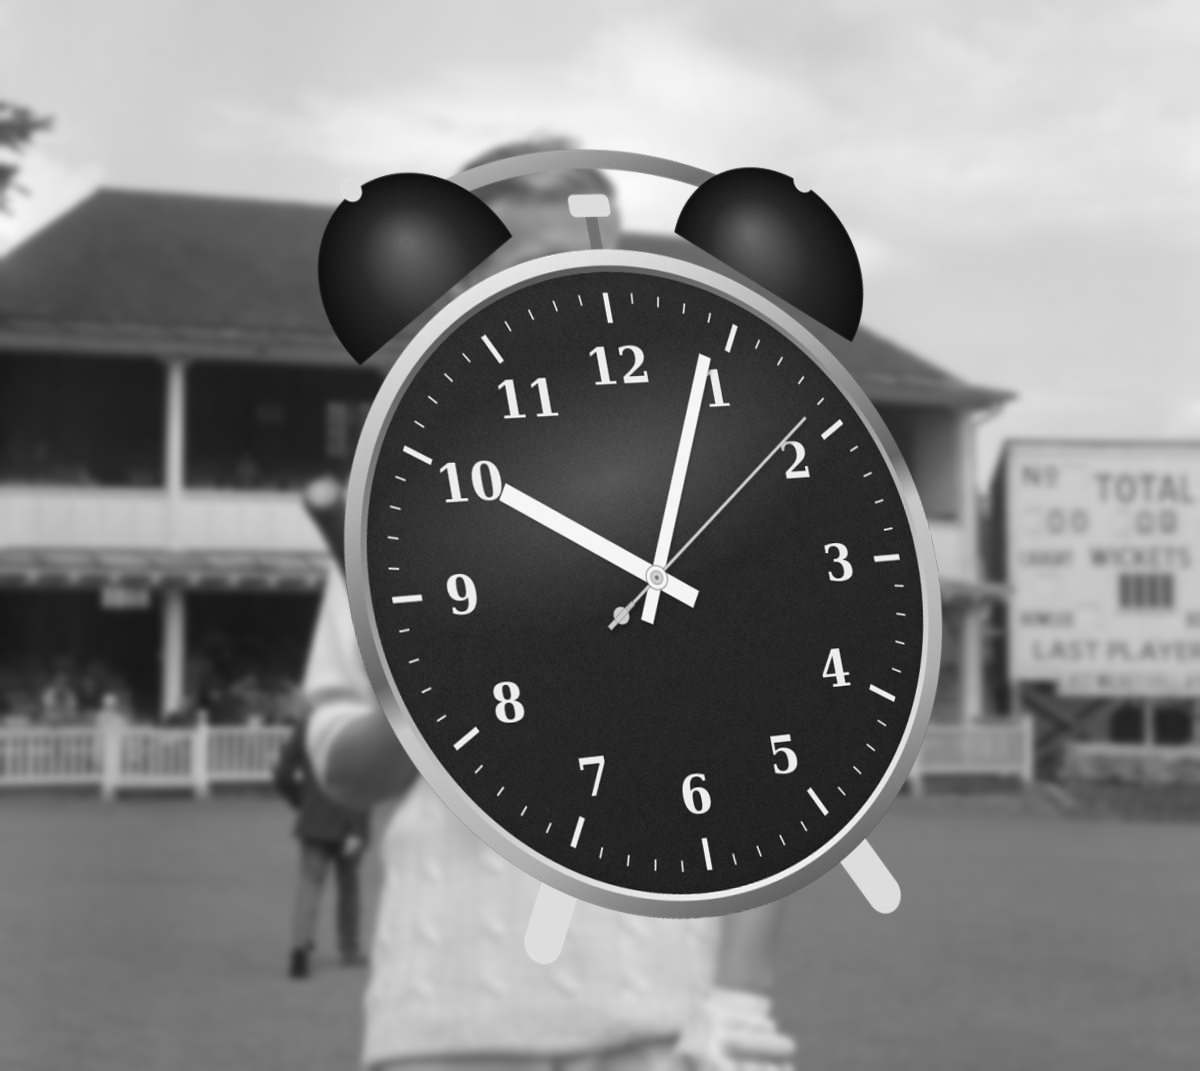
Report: {"hour": 10, "minute": 4, "second": 9}
